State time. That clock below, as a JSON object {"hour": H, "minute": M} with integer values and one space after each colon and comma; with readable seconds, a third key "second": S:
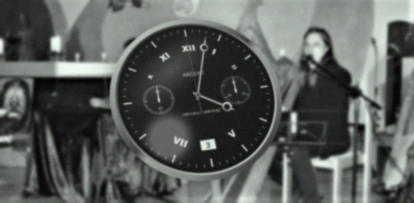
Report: {"hour": 4, "minute": 3}
